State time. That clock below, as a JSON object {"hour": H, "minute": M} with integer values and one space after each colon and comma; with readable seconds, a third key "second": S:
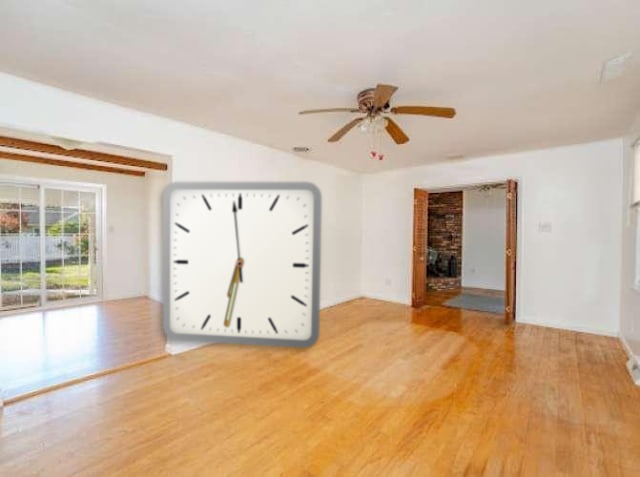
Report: {"hour": 6, "minute": 31, "second": 59}
